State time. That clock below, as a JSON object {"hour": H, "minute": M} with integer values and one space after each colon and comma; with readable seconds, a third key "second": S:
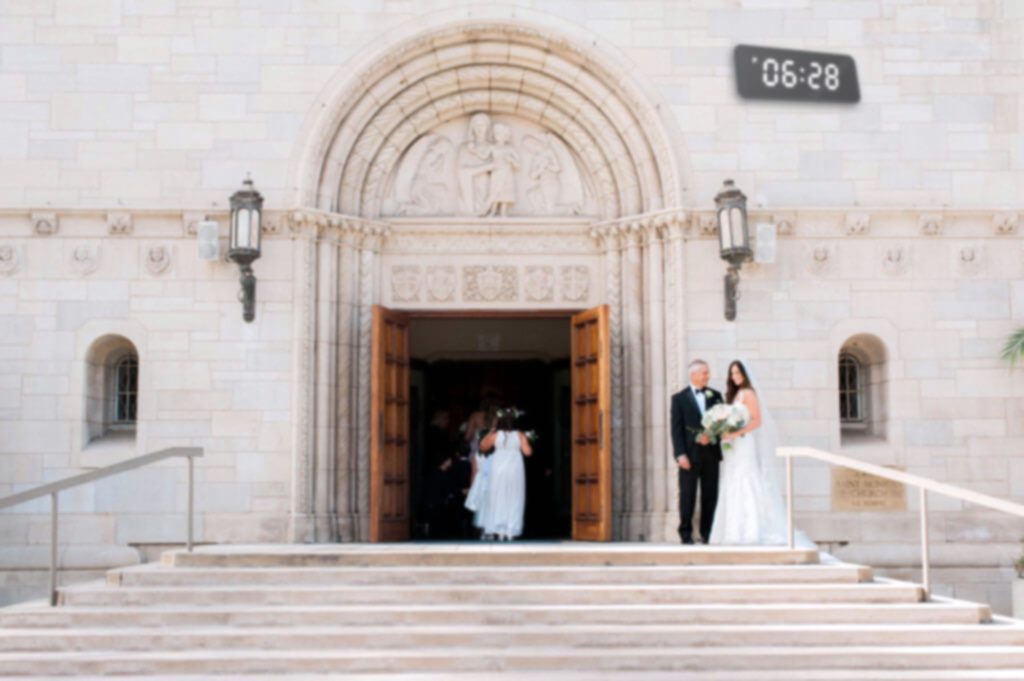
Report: {"hour": 6, "minute": 28}
